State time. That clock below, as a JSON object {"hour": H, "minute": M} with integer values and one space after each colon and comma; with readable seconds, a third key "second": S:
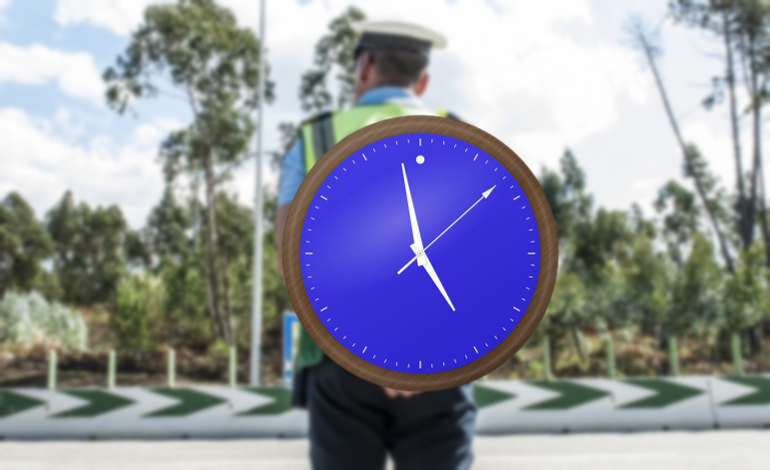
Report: {"hour": 4, "minute": 58, "second": 8}
